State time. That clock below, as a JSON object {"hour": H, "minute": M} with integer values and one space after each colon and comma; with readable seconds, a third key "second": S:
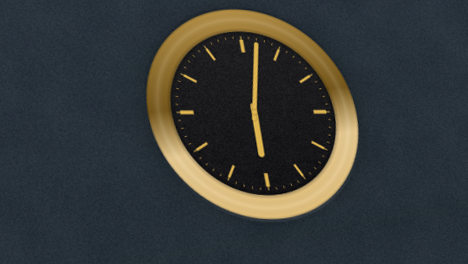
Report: {"hour": 6, "minute": 2}
